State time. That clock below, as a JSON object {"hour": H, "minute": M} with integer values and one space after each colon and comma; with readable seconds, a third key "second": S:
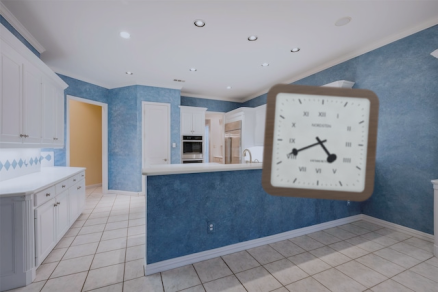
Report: {"hour": 4, "minute": 41}
